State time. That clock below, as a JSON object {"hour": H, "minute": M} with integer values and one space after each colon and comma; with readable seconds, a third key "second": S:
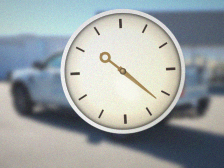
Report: {"hour": 10, "minute": 22}
